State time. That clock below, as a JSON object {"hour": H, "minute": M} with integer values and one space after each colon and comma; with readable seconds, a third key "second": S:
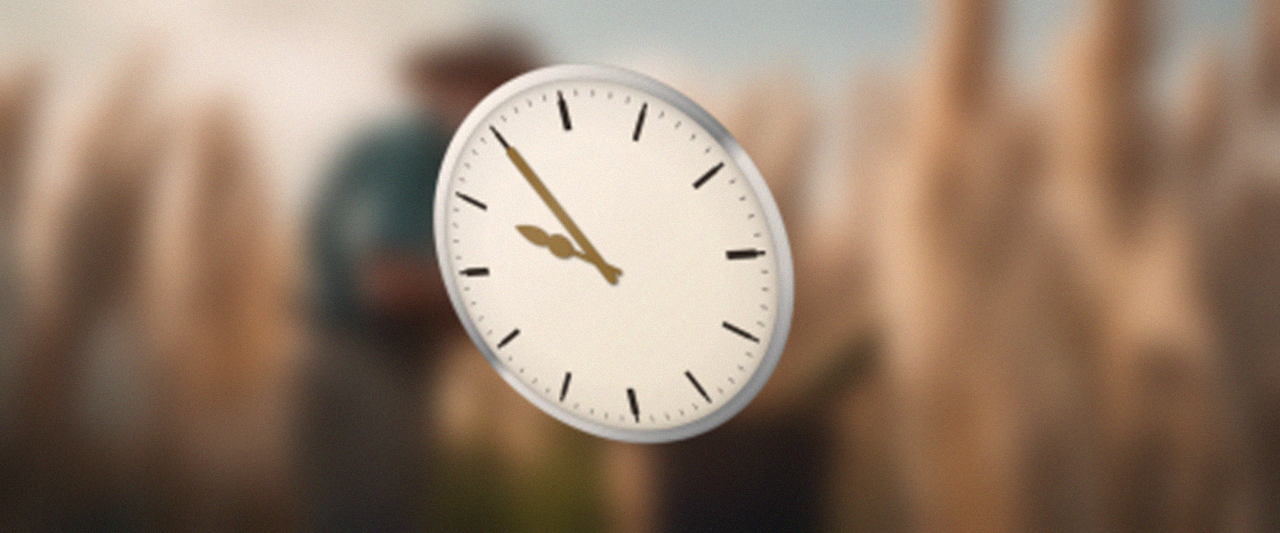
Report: {"hour": 9, "minute": 55}
